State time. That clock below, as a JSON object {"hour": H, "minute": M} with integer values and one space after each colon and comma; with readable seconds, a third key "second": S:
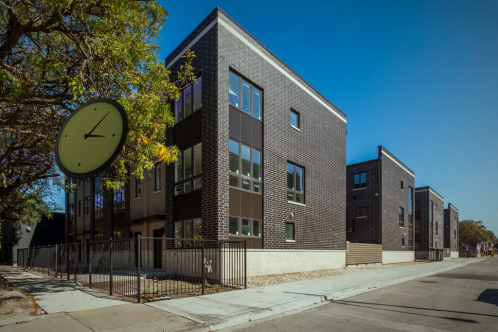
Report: {"hour": 3, "minute": 6}
